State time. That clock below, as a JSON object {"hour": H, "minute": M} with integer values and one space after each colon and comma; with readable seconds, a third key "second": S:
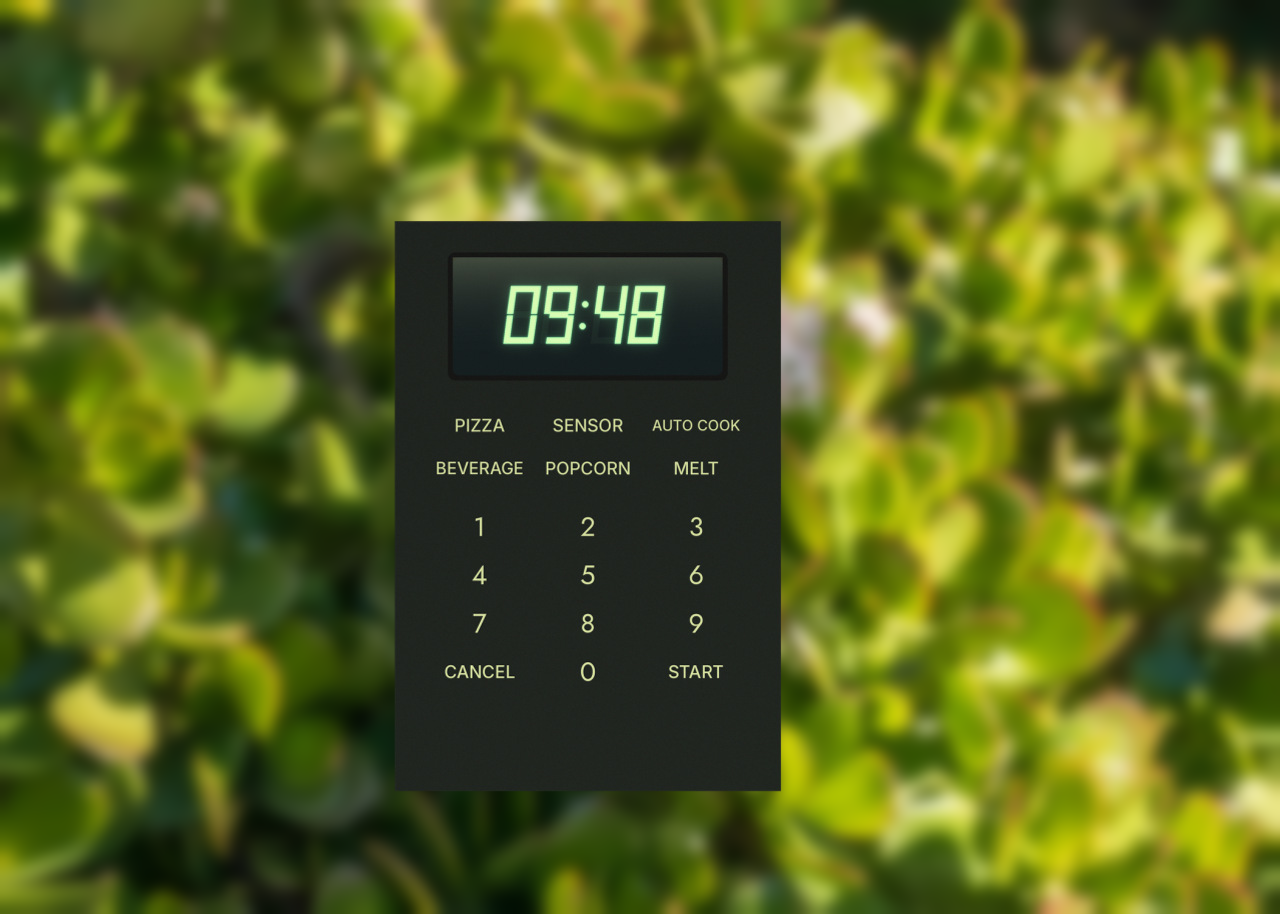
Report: {"hour": 9, "minute": 48}
